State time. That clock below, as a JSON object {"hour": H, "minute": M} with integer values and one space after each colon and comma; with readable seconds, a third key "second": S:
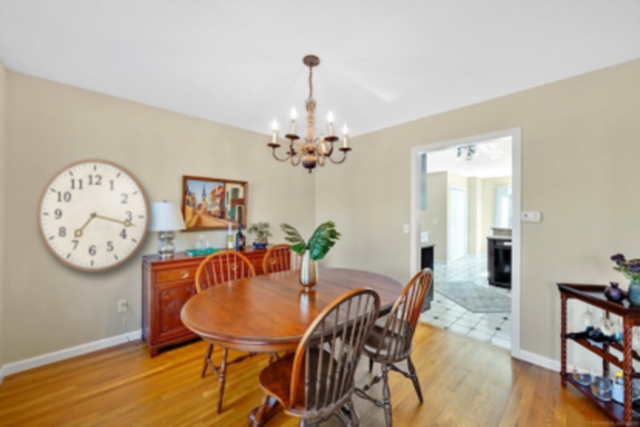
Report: {"hour": 7, "minute": 17}
